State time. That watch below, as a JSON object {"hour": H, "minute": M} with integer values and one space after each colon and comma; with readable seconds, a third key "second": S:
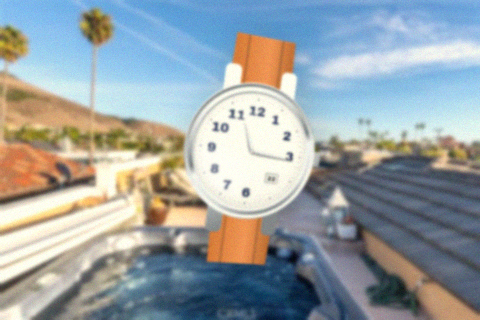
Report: {"hour": 11, "minute": 16}
